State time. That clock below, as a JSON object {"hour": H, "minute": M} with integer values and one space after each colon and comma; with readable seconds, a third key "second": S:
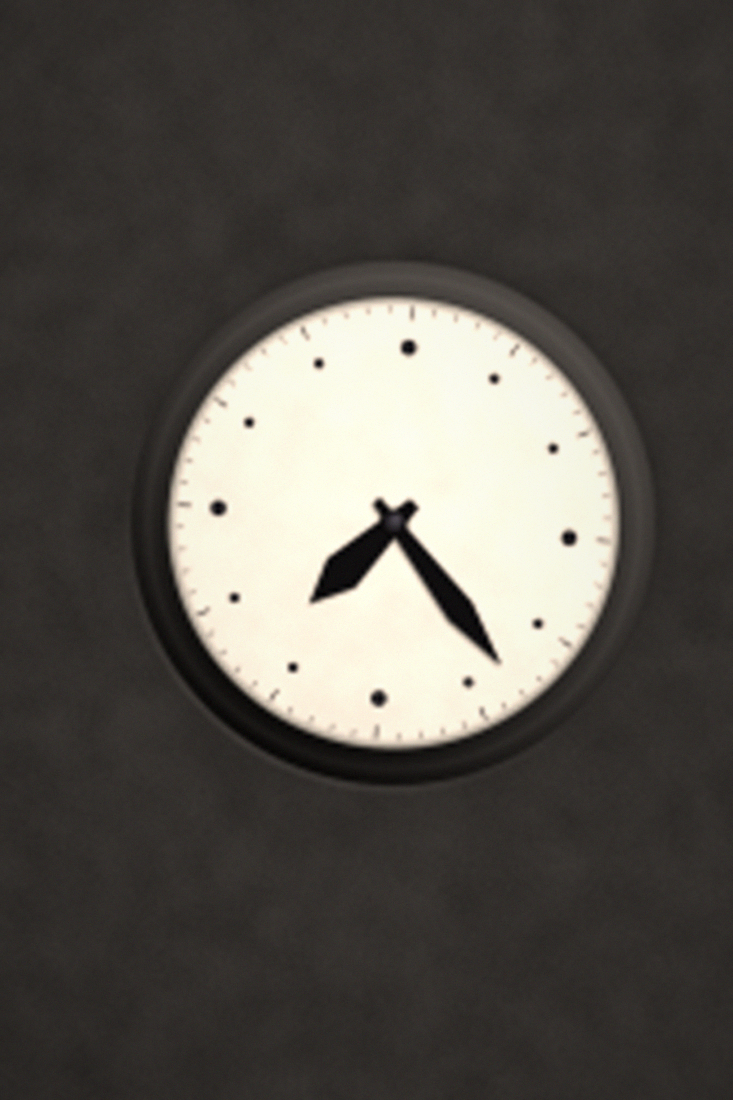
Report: {"hour": 7, "minute": 23}
